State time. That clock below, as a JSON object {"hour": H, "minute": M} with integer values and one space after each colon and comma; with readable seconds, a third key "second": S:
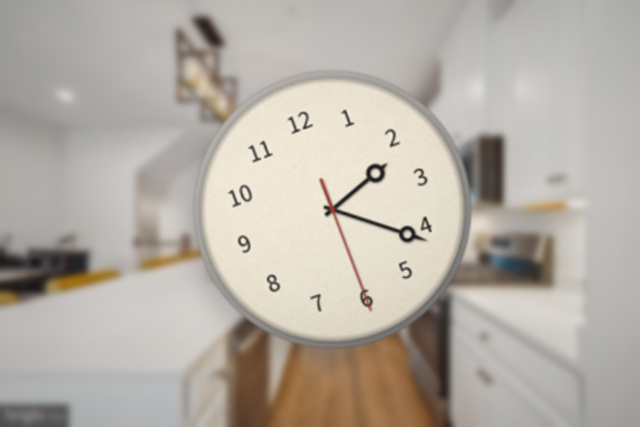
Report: {"hour": 2, "minute": 21, "second": 30}
